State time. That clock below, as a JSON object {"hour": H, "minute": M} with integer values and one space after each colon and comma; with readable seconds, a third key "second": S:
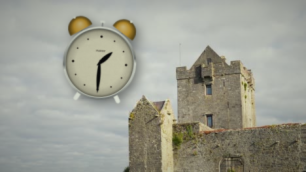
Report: {"hour": 1, "minute": 30}
